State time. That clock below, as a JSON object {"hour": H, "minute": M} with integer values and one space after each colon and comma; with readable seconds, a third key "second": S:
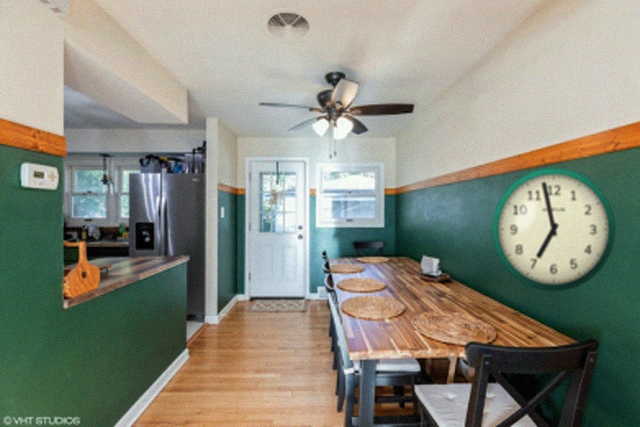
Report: {"hour": 6, "minute": 58}
